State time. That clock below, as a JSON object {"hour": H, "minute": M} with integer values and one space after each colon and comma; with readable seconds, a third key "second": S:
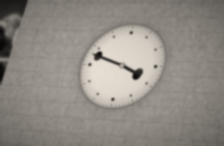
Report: {"hour": 3, "minute": 48}
